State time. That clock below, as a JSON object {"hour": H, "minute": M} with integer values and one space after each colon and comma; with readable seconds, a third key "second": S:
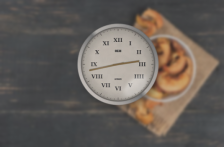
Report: {"hour": 2, "minute": 43}
